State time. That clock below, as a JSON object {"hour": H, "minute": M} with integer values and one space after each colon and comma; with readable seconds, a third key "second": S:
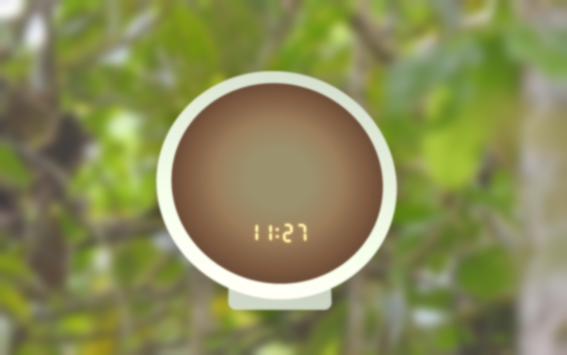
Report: {"hour": 11, "minute": 27}
